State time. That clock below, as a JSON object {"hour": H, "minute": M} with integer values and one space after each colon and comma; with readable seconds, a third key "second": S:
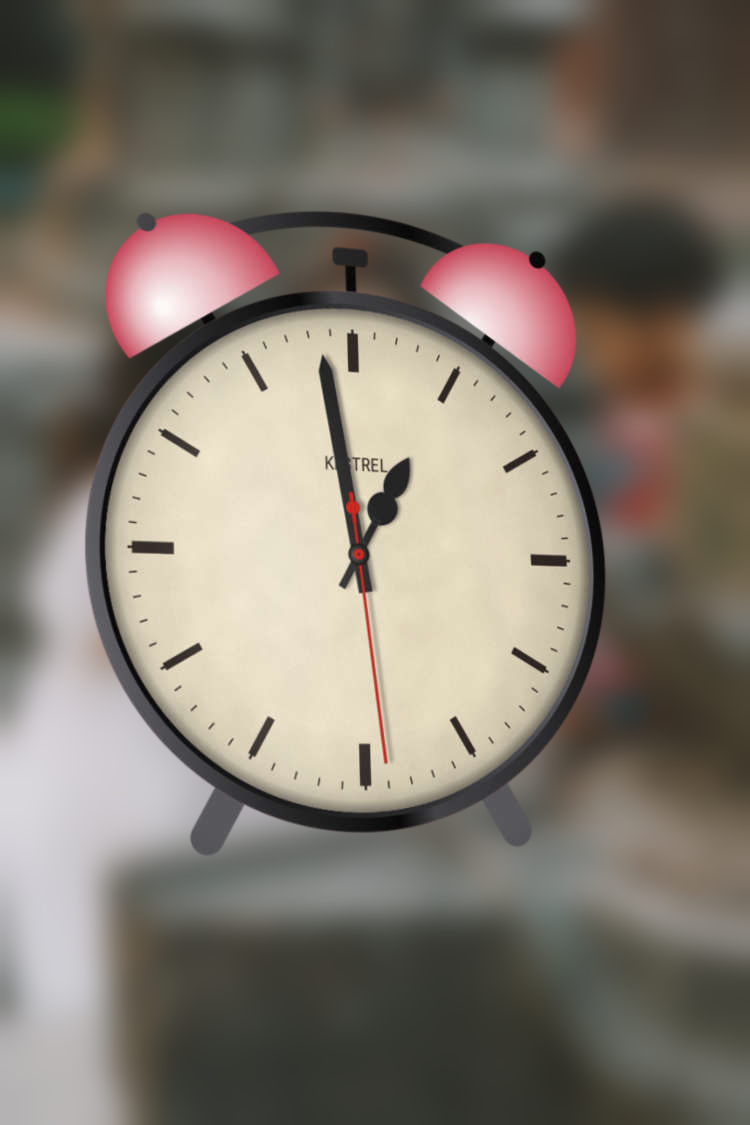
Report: {"hour": 12, "minute": 58, "second": 29}
